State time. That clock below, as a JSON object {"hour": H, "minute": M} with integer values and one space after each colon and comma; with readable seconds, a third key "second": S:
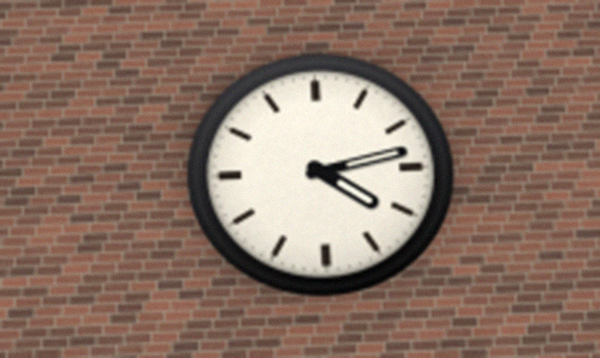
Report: {"hour": 4, "minute": 13}
